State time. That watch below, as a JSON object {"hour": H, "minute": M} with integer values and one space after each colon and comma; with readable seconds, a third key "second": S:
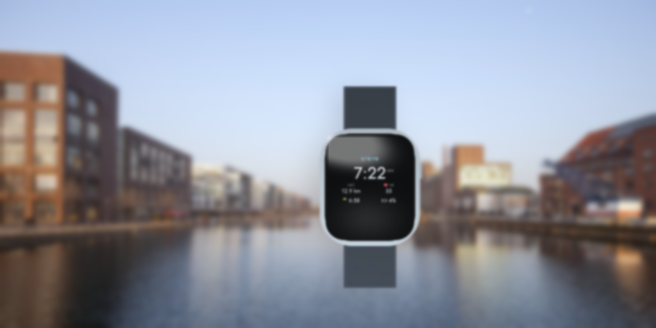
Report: {"hour": 7, "minute": 22}
